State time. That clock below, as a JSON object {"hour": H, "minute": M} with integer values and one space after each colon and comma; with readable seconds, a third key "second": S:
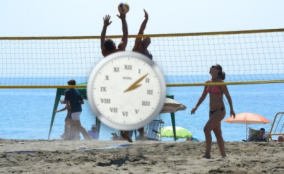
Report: {"hour": 2, "minute": 8}
